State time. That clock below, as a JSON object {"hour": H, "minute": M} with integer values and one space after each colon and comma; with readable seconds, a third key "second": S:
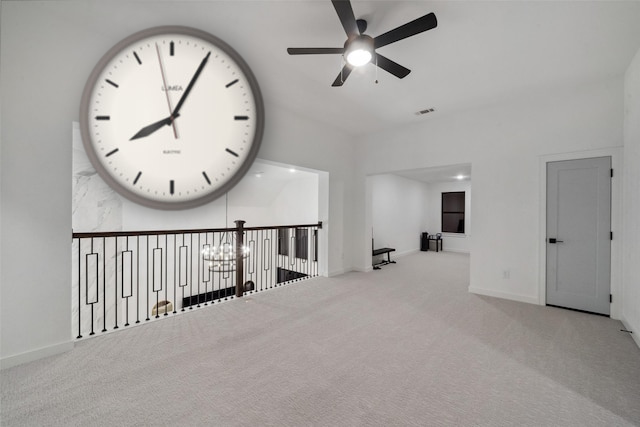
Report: {"hour": 8, "minute": 4, "second": 58}
